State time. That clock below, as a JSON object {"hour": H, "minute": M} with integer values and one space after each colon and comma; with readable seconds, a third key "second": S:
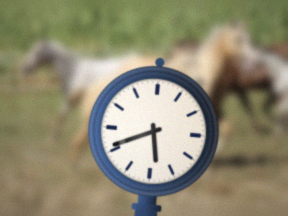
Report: {"hour": 5, "minute": 41}
